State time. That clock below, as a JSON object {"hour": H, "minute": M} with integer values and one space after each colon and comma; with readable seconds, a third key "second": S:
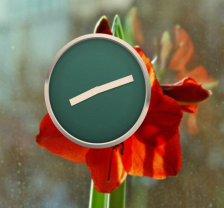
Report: {"hour": 8, "minute": 12}
